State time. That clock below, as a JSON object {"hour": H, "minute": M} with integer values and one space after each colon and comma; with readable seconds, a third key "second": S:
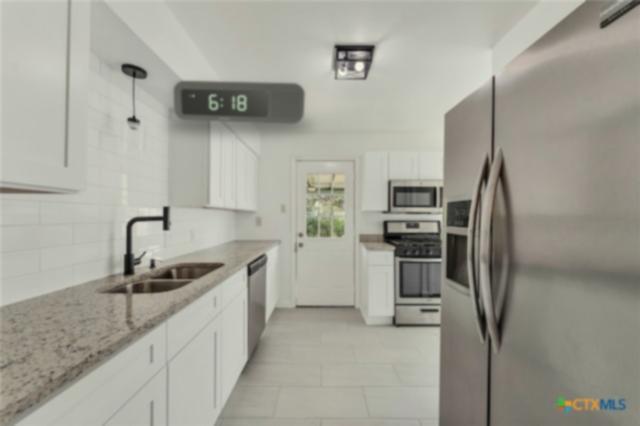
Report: {"hour": 6, "minute": 18}
